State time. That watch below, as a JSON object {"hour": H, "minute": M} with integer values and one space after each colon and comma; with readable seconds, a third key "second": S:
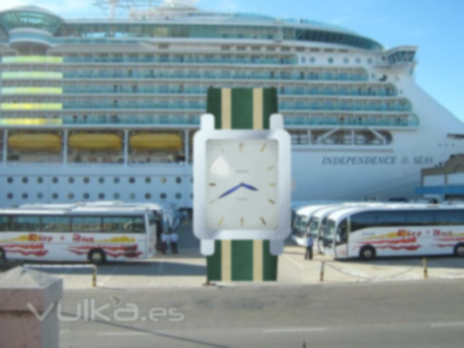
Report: {"hour": 3, "minute": 40}
